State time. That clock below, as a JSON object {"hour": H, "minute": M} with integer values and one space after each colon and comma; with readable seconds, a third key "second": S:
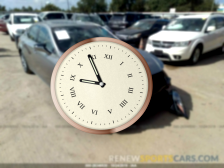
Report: {"hour": 8, "minute": 54}
